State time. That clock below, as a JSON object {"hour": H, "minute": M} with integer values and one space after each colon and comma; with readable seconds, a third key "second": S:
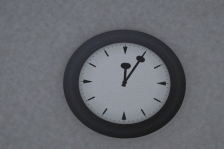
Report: {"hour": 12, "minute": 5}
